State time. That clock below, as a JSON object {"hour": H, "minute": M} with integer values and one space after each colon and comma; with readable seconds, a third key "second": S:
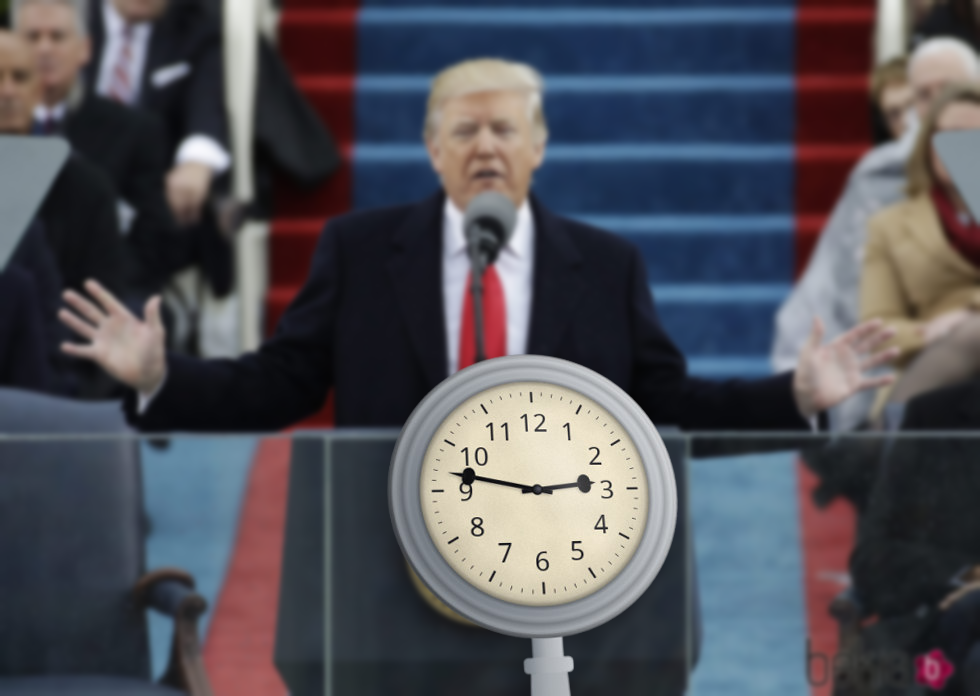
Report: {"hour": 2, "minute": 47}
